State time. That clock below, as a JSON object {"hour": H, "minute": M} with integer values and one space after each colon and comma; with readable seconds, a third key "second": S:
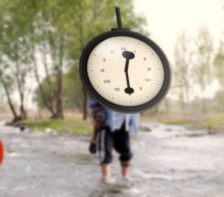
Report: {"hour": 12, "minute": 30}
